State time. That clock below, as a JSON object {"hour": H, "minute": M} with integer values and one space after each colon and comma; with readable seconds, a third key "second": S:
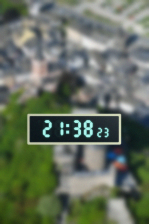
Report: {"hour": 21, "minute": 38, "second": 23}
